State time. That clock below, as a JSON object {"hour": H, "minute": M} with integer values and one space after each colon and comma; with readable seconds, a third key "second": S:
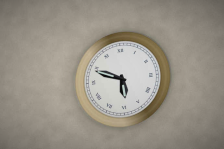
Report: {"hour": 5, "minute": 49}
